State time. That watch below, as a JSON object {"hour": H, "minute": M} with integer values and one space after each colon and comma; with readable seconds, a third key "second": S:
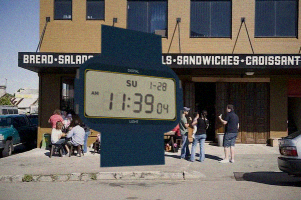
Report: {"hour": 11, "minute": 39, "second": 4}
